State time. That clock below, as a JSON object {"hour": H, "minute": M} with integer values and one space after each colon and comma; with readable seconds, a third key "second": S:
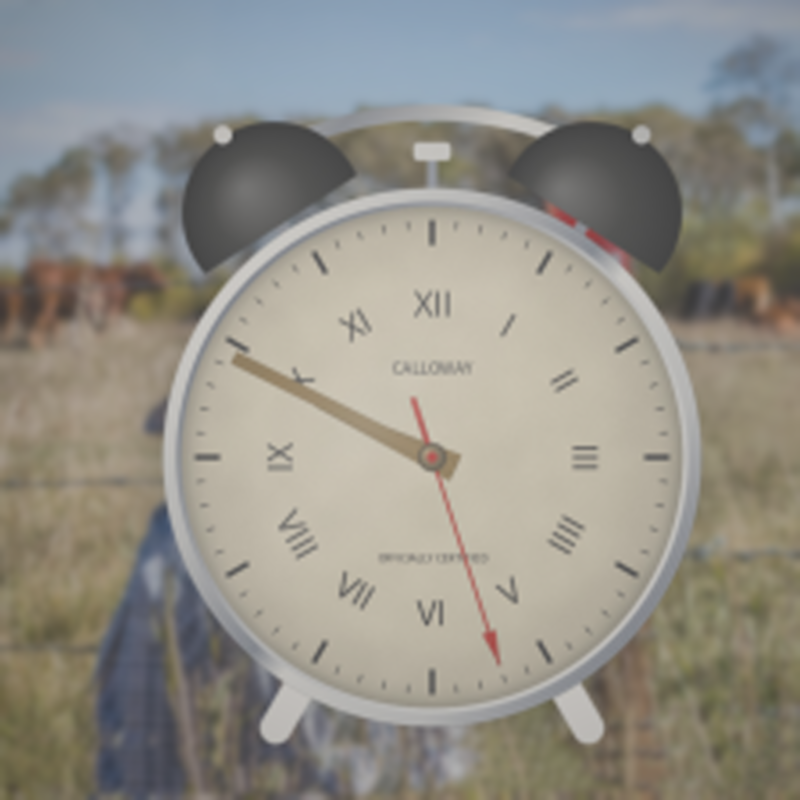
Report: {"hour": 9, "minute": 49, "second": 27}
